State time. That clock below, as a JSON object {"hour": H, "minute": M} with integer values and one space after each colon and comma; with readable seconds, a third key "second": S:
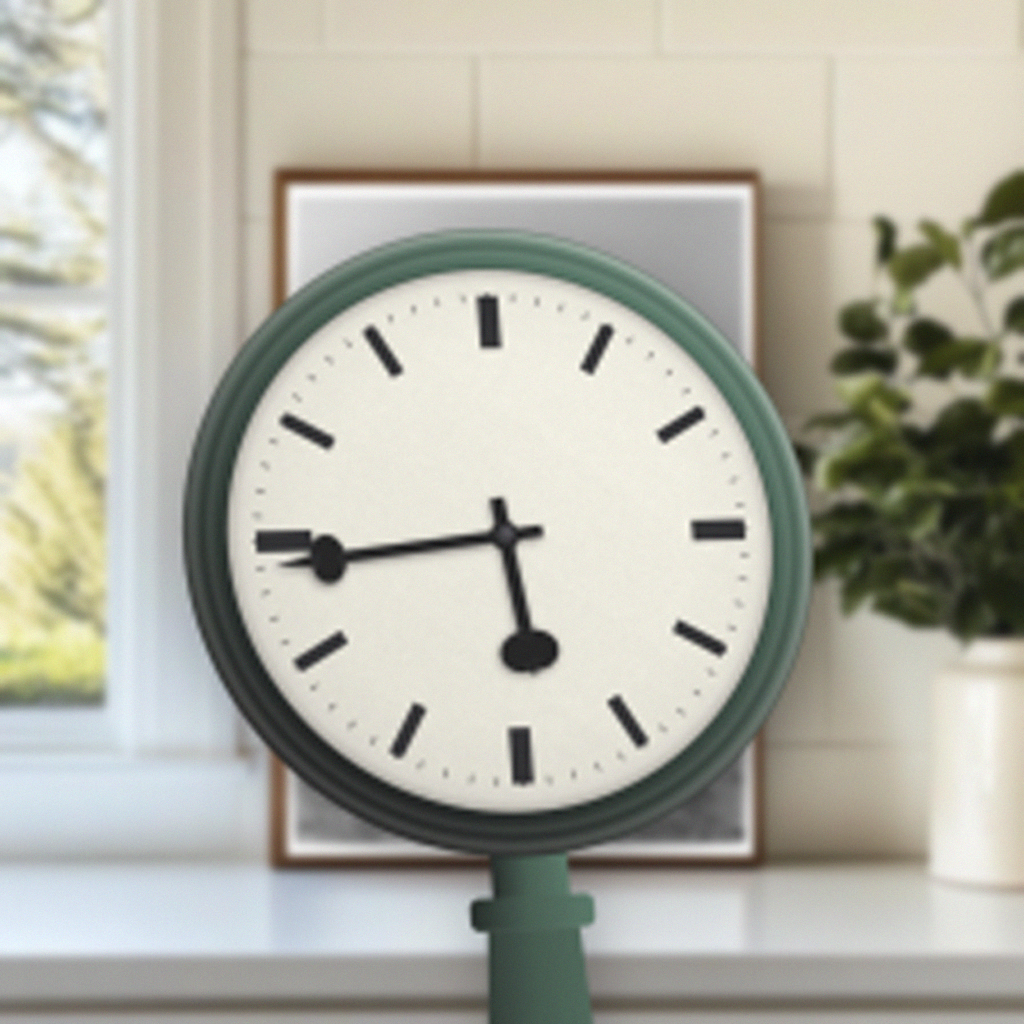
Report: {"hour": 5, "minute": 44}
